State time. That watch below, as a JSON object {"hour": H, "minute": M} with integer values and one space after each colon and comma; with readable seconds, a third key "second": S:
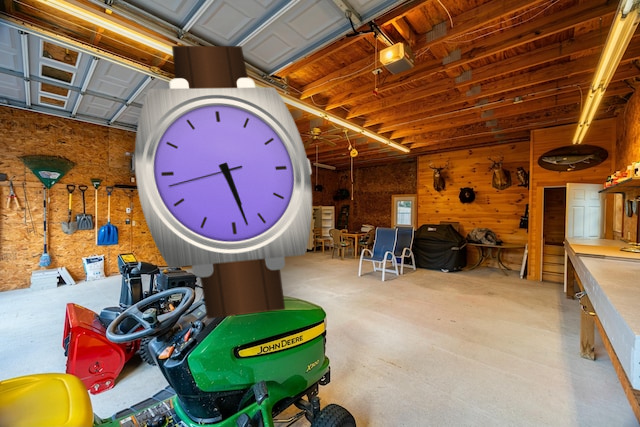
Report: {"hour": 5, "minute": 27, "second": 43}
